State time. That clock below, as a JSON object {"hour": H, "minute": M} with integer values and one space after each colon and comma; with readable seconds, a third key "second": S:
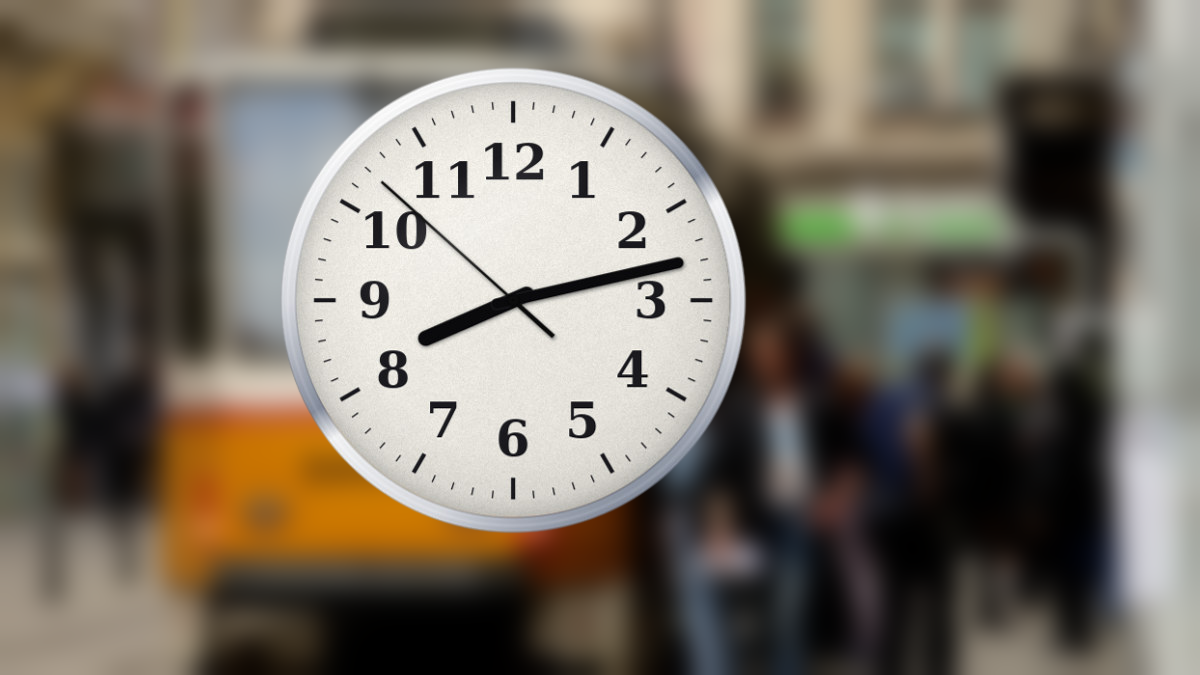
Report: {"hour": 8, "minute": 12, "second": 52}
